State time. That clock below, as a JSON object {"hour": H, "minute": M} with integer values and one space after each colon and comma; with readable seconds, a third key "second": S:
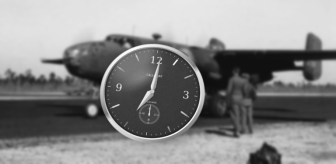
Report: {"hour": 7, "minute": 1}
